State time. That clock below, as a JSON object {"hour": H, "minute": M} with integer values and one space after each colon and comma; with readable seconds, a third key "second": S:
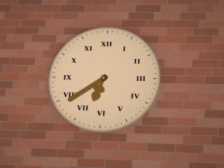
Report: {"hour": 6, "minute": 39}
